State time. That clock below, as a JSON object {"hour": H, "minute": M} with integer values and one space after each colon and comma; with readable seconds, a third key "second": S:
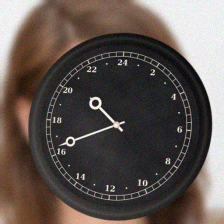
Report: {"hour": 20, "minute": 41}
